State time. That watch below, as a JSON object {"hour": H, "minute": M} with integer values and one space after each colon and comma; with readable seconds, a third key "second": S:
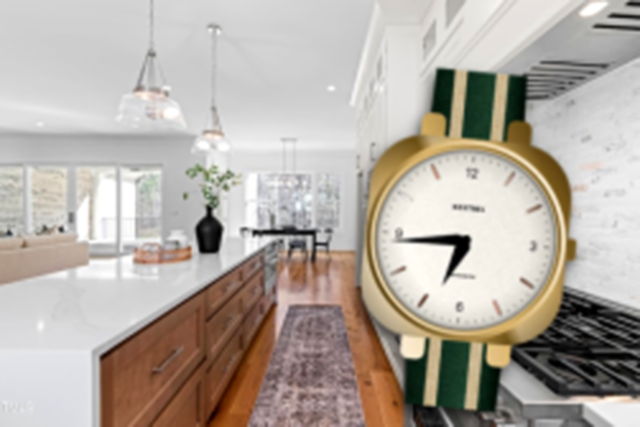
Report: {"hour": 6, "minute": 44}
